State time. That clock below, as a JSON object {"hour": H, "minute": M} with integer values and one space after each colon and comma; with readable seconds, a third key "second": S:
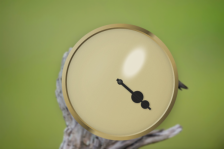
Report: {"hour": 4, "minute": 22}
